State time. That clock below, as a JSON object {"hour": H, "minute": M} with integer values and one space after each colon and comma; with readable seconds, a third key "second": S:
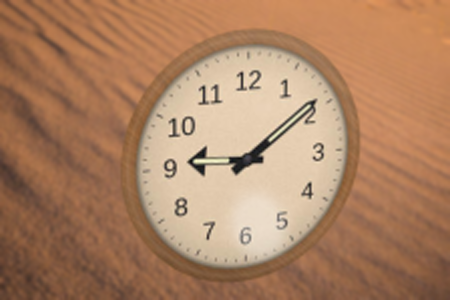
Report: {"hour": 9, "minute": 9}
